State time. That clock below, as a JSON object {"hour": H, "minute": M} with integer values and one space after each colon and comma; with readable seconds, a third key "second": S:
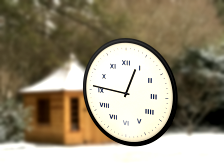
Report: {"hour": 12, "minute": 46}
